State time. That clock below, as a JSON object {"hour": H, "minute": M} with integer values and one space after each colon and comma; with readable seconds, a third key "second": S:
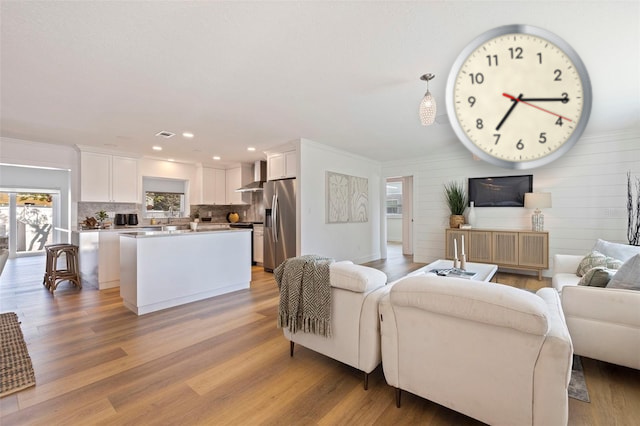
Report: {"hour": 7, "minute": 15, "second": 19}
